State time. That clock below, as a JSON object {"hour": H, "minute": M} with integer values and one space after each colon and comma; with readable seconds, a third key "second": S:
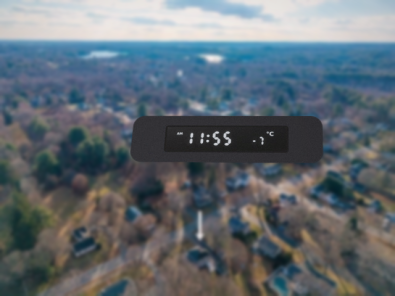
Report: {"hour": 11, "minute": 55}
